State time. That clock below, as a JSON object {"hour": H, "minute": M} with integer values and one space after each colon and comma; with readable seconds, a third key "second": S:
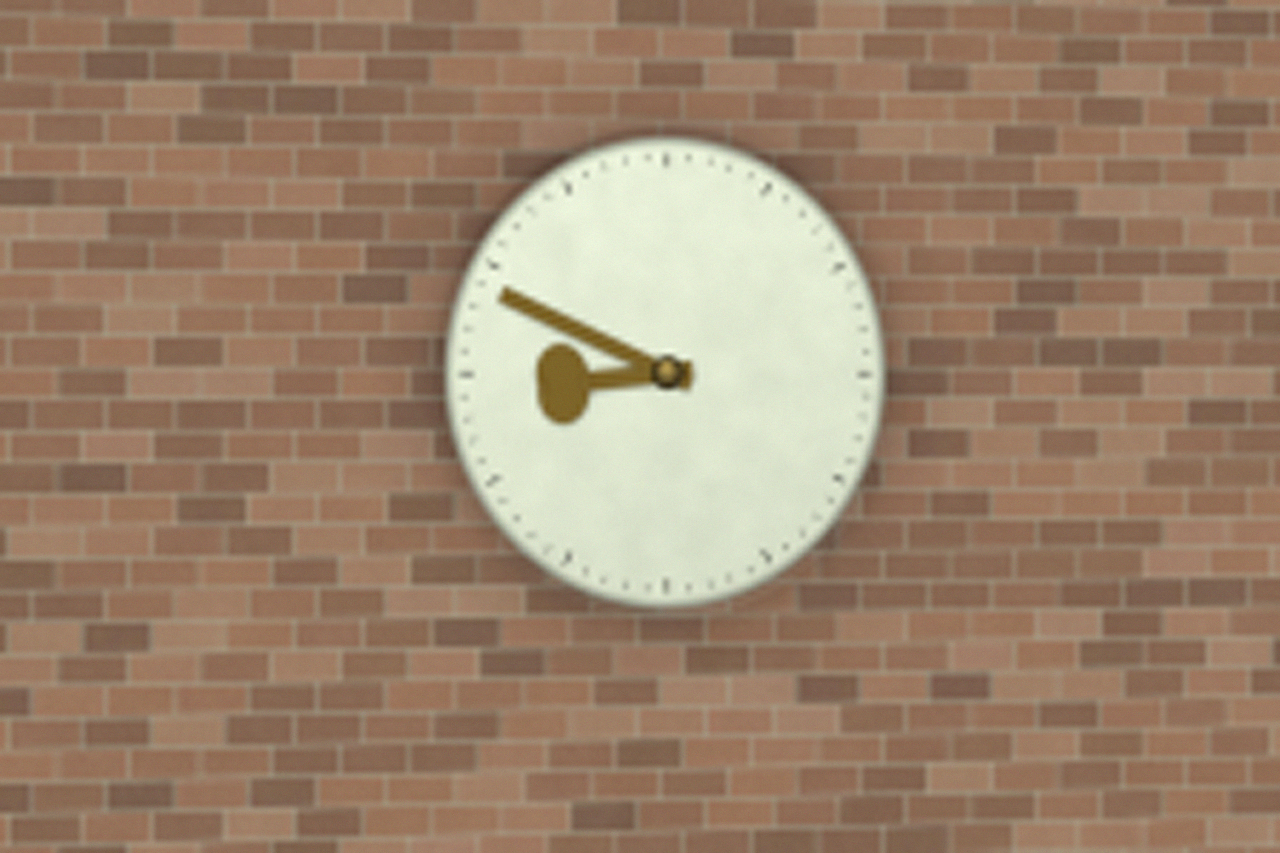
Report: {"hour": 8, "minute": 49}
